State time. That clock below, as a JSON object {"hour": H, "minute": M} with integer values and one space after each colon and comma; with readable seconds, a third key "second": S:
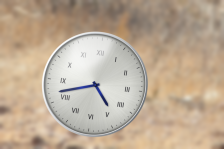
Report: {"hour": 4, "minute": 42}
